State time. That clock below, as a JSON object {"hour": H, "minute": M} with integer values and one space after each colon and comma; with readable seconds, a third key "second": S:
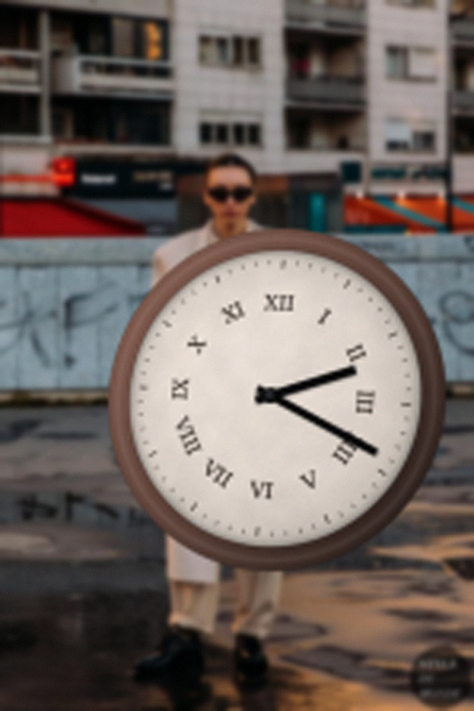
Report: {"hour": 2, "minute": 19}
